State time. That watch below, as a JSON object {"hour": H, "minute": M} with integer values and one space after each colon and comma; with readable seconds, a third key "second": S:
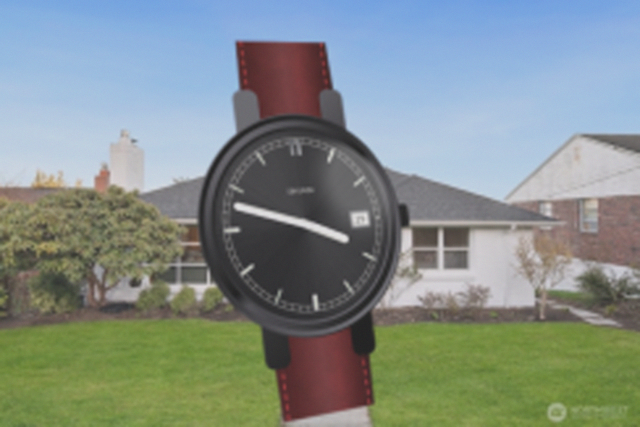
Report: {"hour": 3, "minute": 48}
